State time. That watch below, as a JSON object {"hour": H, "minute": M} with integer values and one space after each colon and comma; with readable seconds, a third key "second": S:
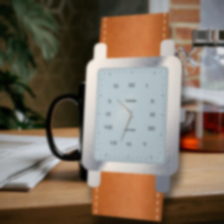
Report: {"hour": 10, "minute": 33}
